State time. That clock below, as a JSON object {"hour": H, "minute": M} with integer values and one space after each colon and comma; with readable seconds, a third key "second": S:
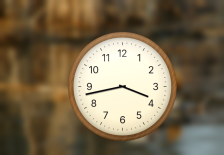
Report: {"hour": 3, "minute": 43}
